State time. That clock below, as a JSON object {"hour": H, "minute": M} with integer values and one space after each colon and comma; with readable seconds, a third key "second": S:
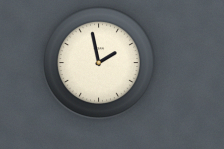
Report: {"hour": 1, "minute": 58}
